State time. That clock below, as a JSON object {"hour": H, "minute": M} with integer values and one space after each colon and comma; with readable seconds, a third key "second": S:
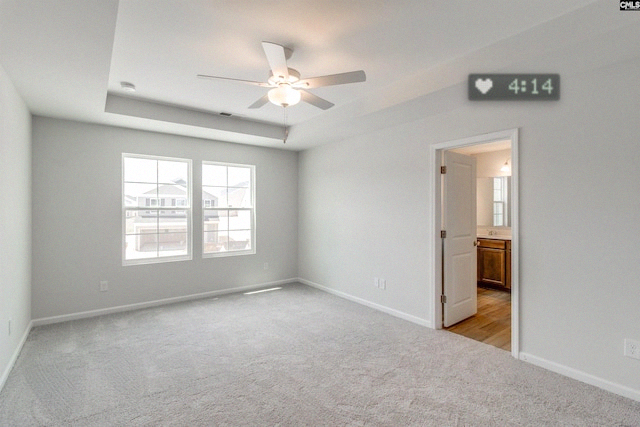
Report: {"hour": 4, "minute": 14}
